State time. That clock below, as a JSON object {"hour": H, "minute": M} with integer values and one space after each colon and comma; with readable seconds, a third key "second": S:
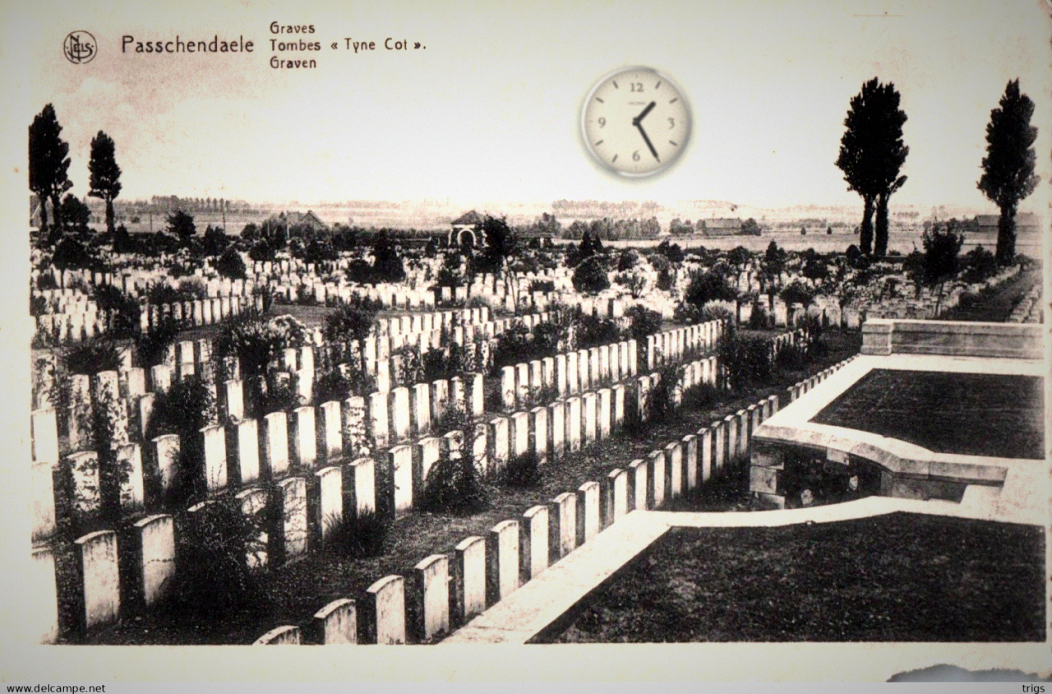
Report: {"hour": 1, "minute": 25}
